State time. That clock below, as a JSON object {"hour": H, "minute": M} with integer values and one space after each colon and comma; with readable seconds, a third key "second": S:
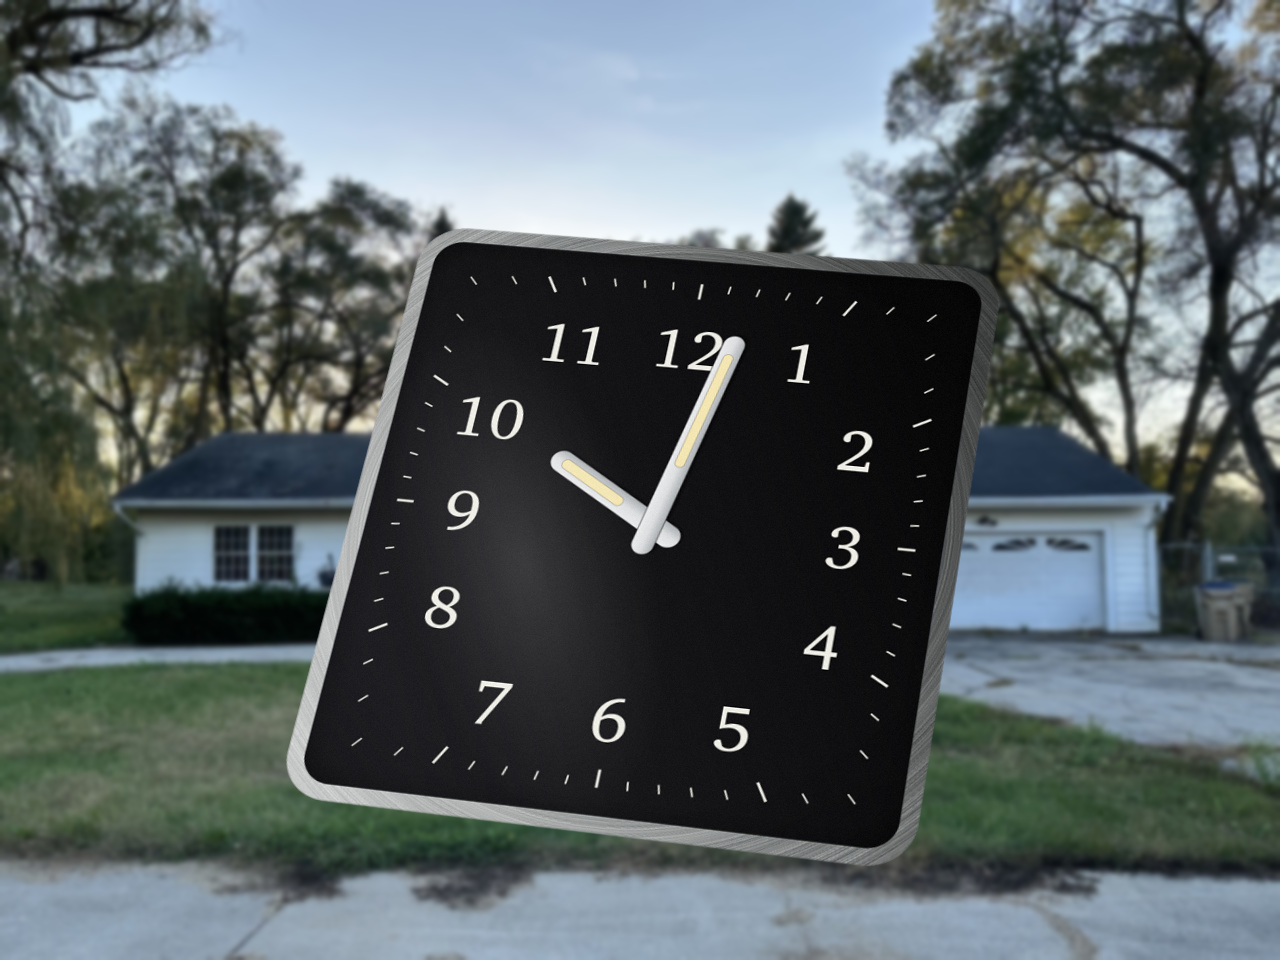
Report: {"hour": 10, "minute": 2}
